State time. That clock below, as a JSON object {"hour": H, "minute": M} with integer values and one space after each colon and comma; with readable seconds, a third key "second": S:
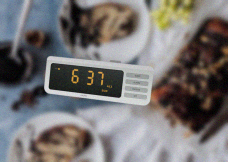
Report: {"hour": 6, "minute": 37}
